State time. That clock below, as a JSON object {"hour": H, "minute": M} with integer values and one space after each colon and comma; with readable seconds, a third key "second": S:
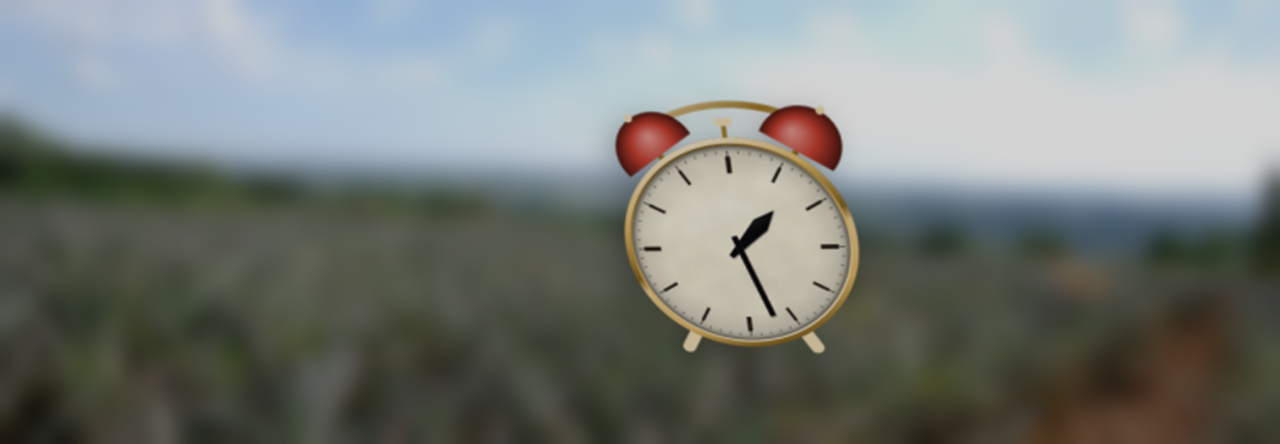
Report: {"hour": 1, "minute": 27}
